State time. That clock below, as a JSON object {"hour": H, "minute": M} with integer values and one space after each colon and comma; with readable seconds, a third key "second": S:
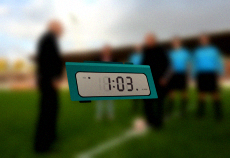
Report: {"hour": 1, "minute": 3}
